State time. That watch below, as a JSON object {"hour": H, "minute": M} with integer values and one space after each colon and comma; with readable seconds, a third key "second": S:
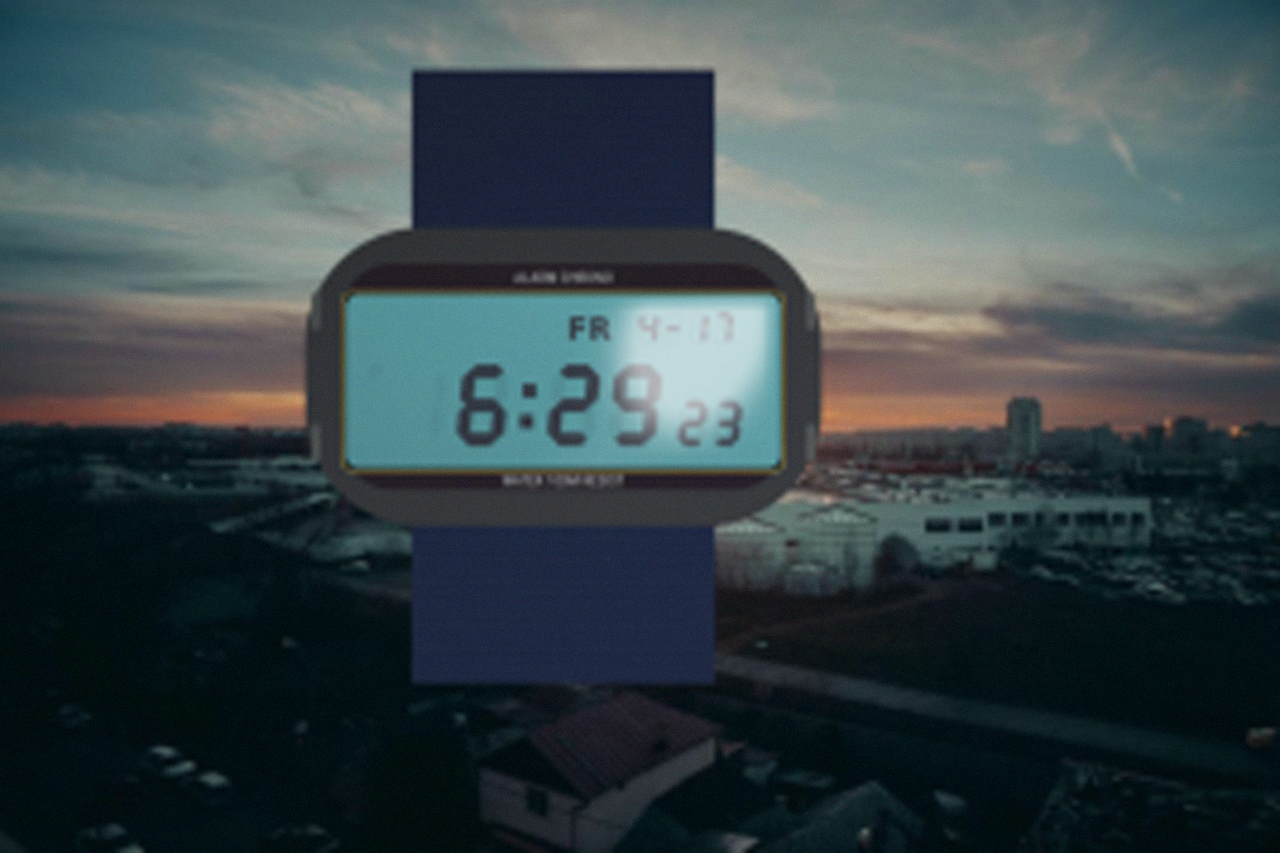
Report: {"hour": 6, "minute": 29, "second": 23}
